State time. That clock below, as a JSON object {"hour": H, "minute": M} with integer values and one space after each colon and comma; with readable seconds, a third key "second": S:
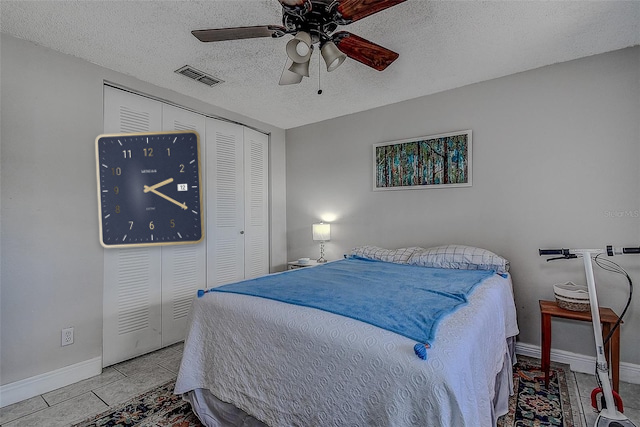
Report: {"hour": 2, "minute": 20}
